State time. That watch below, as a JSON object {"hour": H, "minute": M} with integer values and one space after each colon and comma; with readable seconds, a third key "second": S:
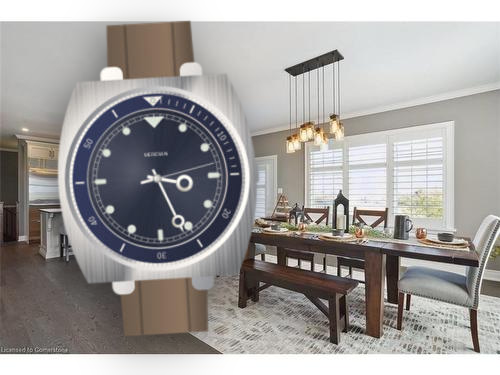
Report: {"hour": 3, "minute": 26, "second": 13}
